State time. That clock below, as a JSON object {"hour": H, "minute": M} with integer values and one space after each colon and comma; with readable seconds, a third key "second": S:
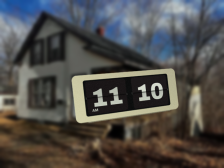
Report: {"hour": 11, "minute": 10}
